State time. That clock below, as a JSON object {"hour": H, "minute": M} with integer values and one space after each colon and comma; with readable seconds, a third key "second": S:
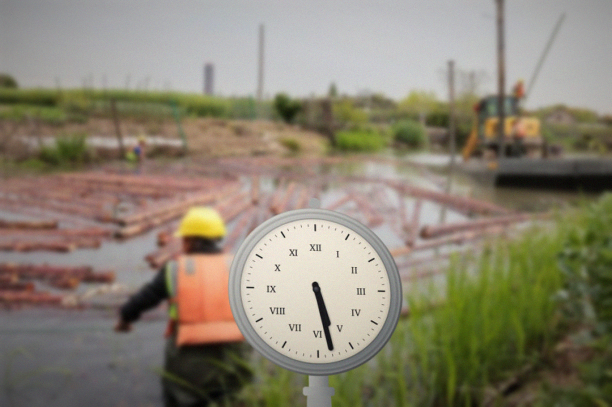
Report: {"hour": 5, "minute": 28}
